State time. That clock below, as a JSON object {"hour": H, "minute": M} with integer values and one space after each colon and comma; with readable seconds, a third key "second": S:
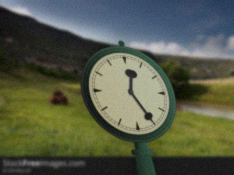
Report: {"hour": 12, "minute": 25}
